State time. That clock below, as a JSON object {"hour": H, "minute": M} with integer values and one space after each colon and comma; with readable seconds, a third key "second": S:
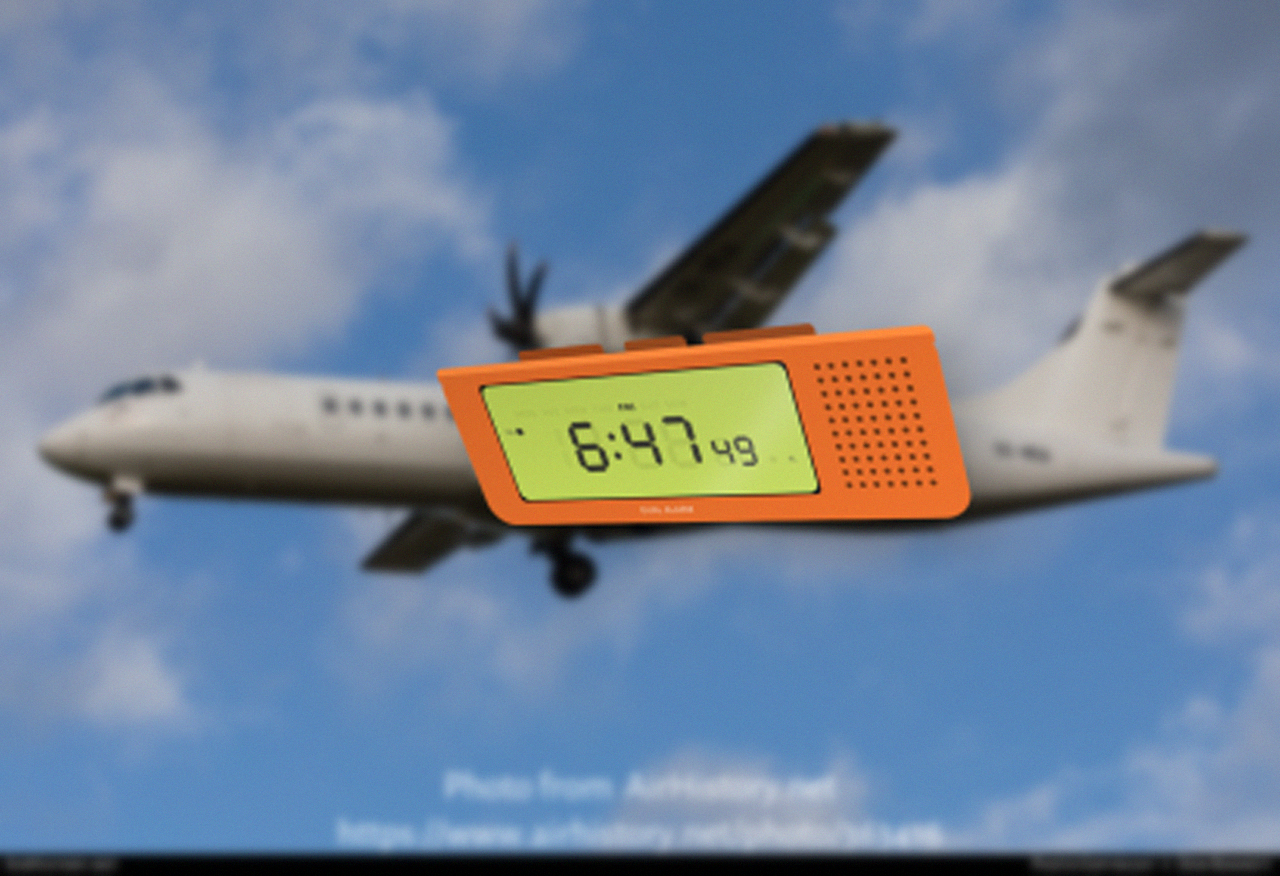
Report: {"hour": 6, "minute": 47, "second": 49}
